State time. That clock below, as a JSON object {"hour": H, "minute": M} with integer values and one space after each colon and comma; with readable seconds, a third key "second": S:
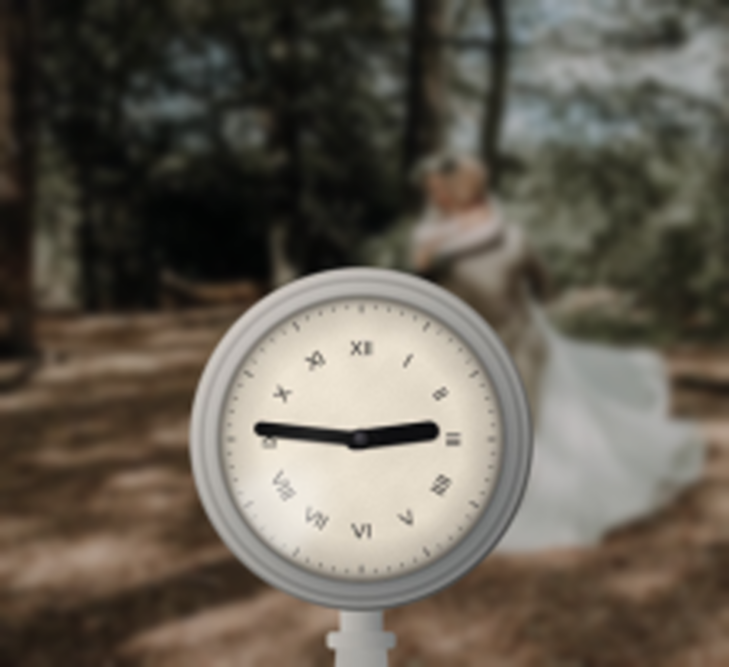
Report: {"hour": 2, "minute": 46}
